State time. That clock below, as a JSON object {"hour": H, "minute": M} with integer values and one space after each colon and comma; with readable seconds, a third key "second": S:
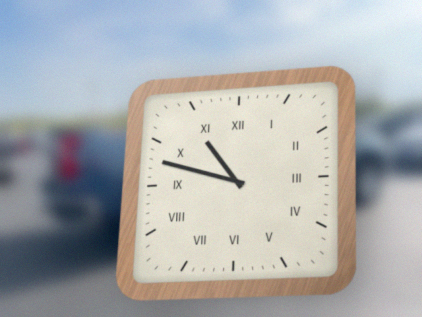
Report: {"hour": 10, "minute": 48}
